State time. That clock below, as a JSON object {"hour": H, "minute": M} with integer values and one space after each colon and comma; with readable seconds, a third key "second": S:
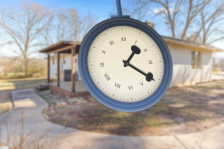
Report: {"hour": 1, "minute": 21}
